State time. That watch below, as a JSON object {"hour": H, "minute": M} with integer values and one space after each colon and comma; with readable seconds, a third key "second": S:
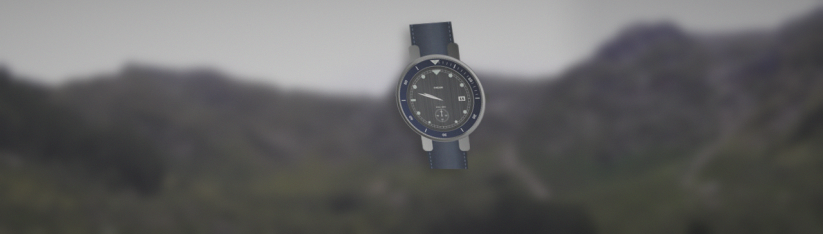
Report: {"hour": 9, "minute": 48}
